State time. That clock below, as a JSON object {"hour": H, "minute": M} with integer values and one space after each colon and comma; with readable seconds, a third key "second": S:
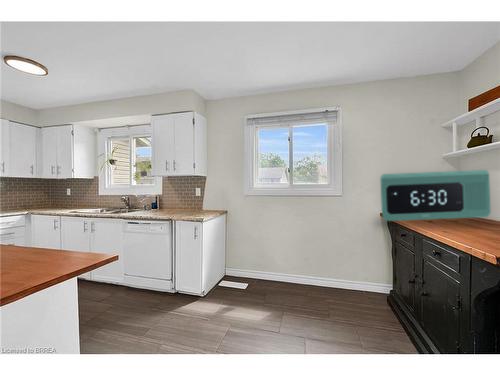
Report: {"hour": 6, "minute": 30}
